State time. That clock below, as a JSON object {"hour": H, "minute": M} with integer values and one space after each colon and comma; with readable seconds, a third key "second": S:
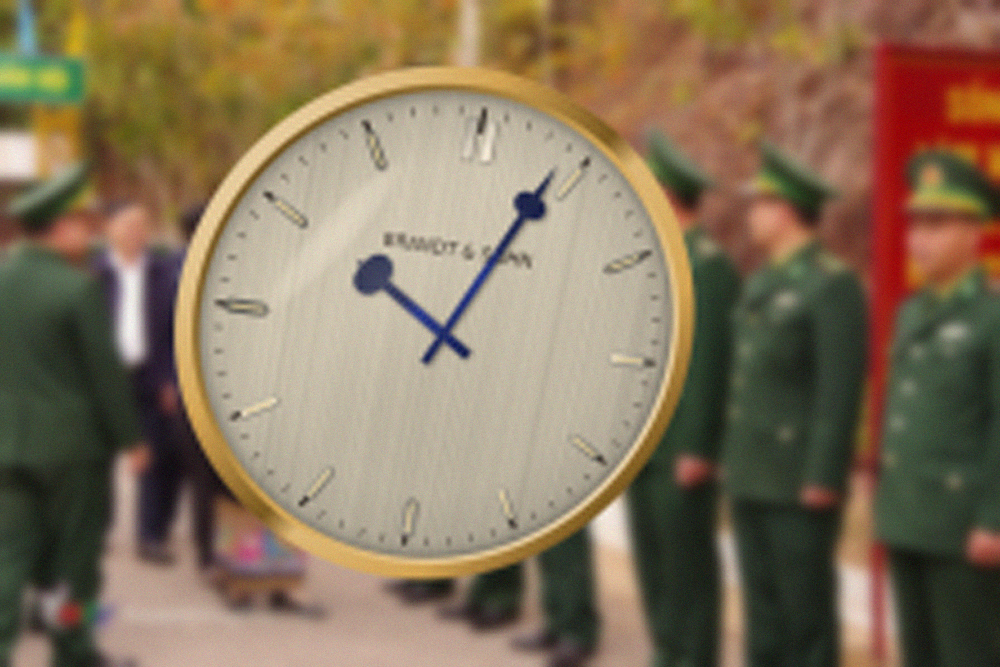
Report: {"hour": 10, "minute": 4}
